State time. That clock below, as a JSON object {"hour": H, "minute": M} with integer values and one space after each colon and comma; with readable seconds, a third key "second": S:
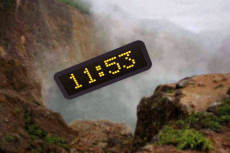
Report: {"hour": 11, "minute": 53}
